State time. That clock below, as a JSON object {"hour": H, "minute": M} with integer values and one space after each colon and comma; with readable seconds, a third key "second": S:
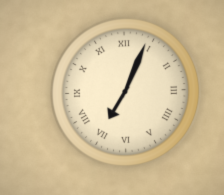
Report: {"hour": 7, "minute": 4}
